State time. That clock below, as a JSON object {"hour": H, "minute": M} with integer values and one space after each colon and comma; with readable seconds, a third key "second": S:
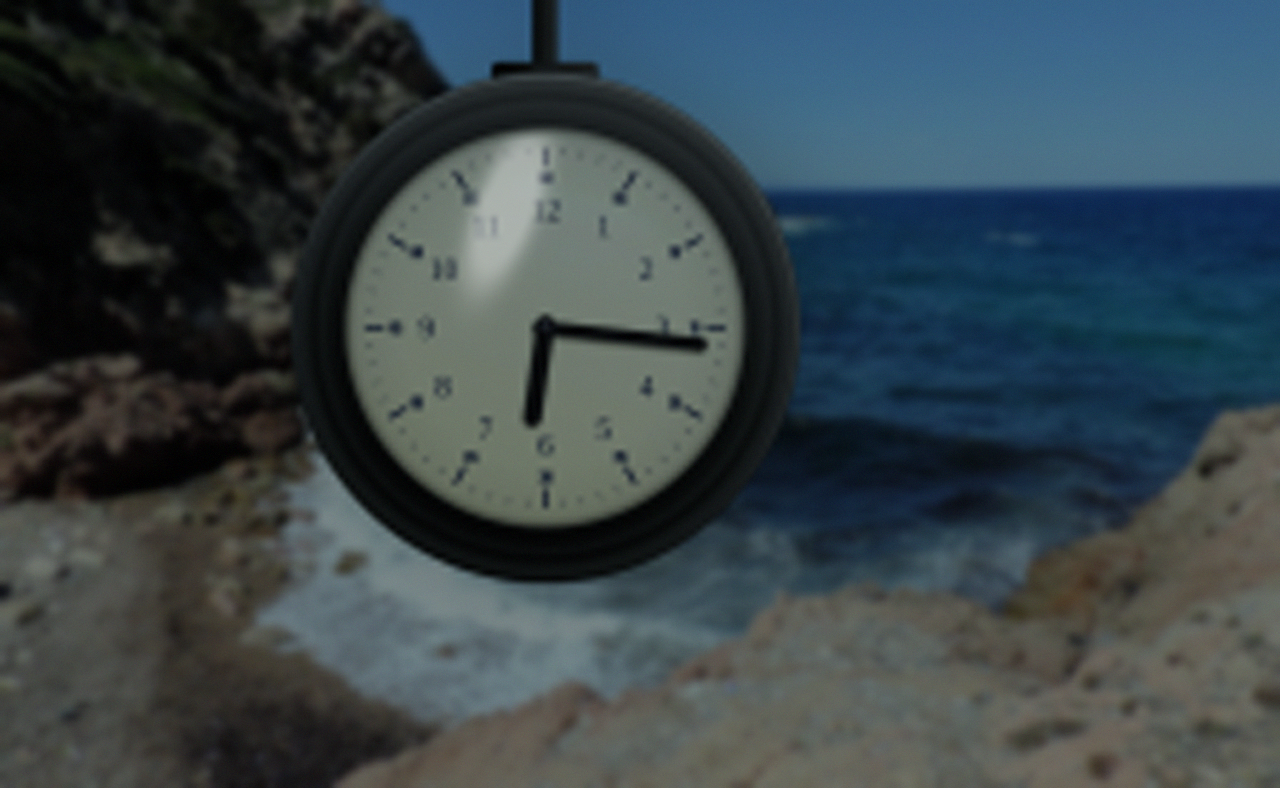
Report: {"hour": 6, "minute": 16}
